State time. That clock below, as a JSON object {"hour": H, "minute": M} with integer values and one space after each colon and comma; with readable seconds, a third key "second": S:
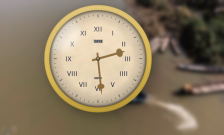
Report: {"hour": 2, "minute": 29}
